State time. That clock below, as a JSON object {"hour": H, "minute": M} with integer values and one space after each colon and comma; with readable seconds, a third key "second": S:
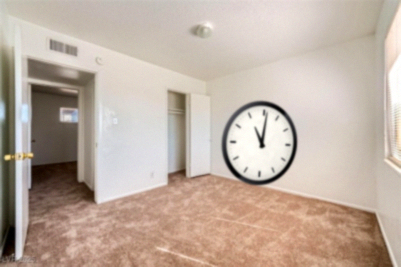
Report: {"hour": 11, "minute": 1}
